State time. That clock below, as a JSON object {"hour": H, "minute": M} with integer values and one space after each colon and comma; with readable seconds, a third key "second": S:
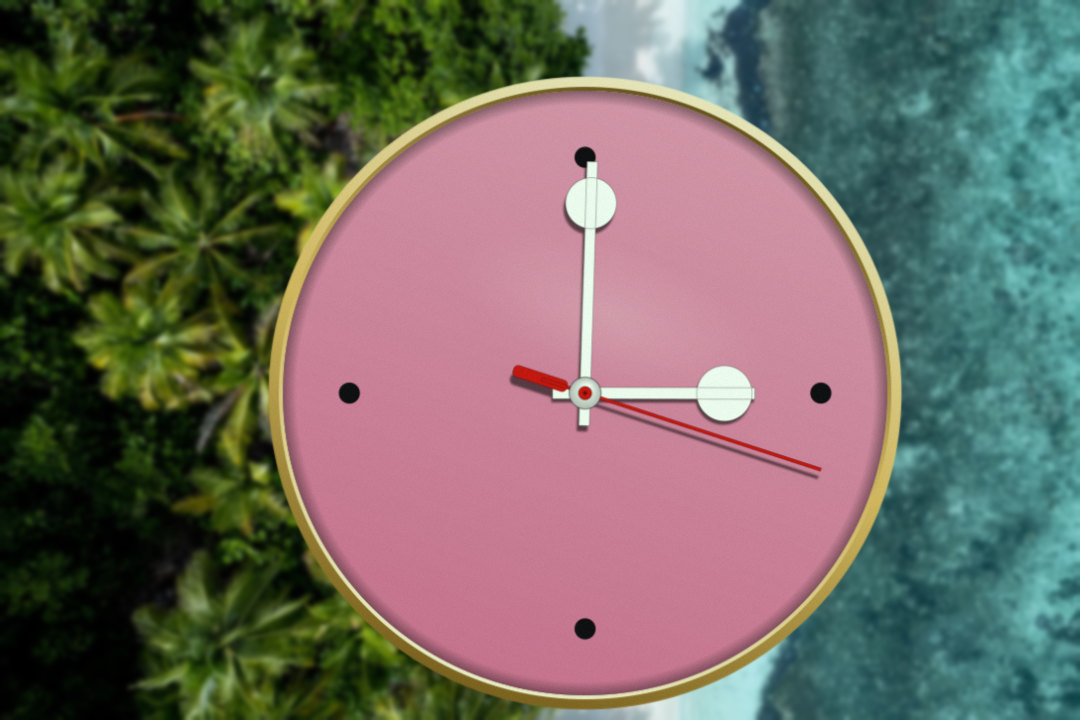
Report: {"hour": 3, "minute": 0, "second": 18}
